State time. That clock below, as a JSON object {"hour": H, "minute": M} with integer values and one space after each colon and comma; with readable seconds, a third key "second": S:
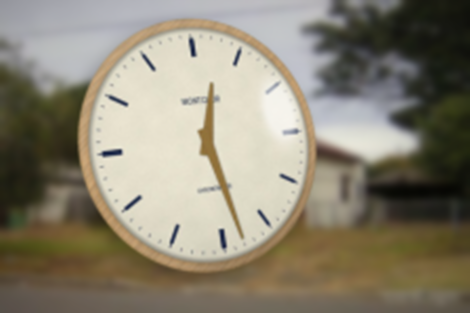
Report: {"hour": 12, "minute": 28}
